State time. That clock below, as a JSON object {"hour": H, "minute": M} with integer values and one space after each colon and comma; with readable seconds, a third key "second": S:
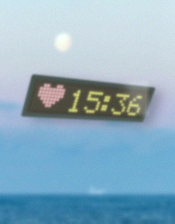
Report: {"hour": 15, "minute": 36}
